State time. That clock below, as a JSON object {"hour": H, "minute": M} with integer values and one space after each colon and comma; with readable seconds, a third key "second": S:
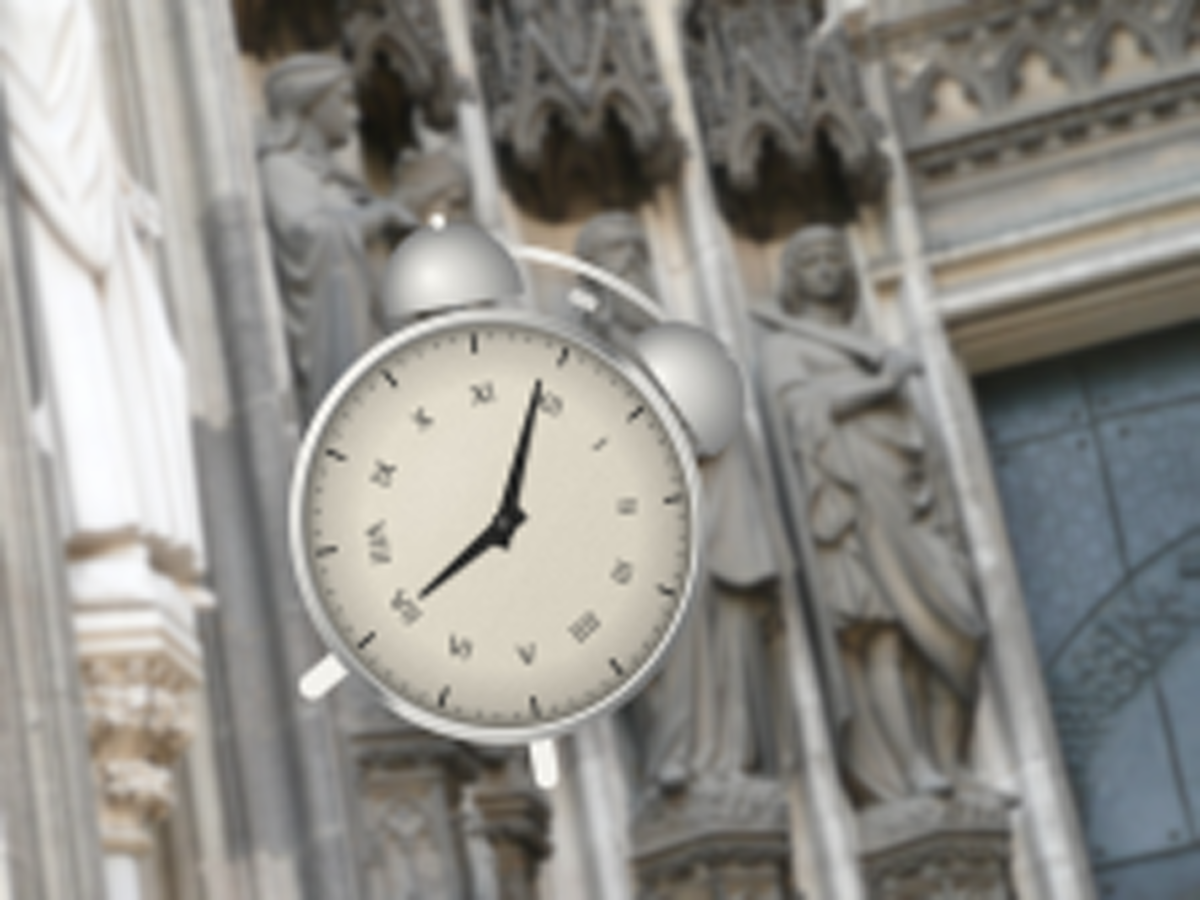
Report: {"hour": 6, "minute": 59}
